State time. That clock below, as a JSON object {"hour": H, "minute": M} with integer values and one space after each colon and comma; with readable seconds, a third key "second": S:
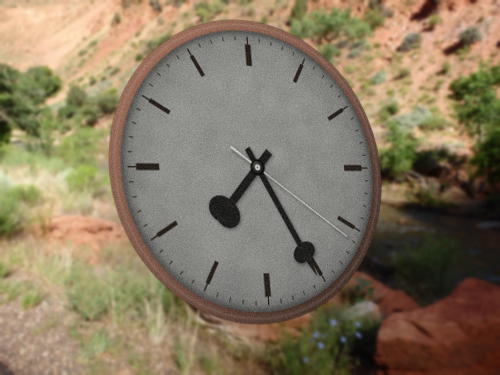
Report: {"hour": 7, "minute": 25, "second": 21}
